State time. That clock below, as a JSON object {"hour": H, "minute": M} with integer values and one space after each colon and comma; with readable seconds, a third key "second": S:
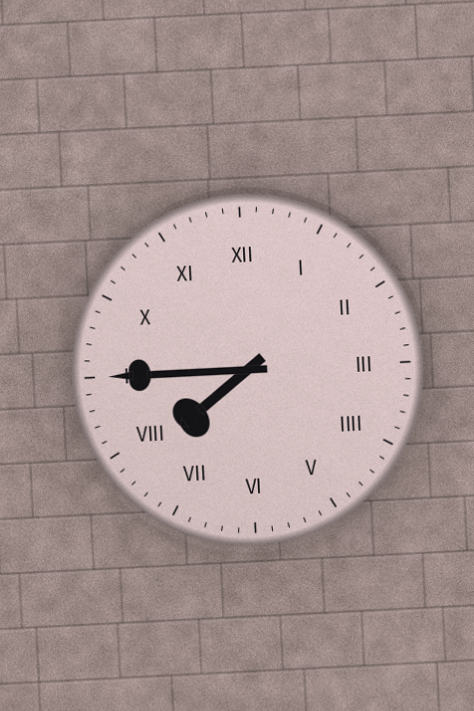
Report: {"hour": 7, "minute": 45}
